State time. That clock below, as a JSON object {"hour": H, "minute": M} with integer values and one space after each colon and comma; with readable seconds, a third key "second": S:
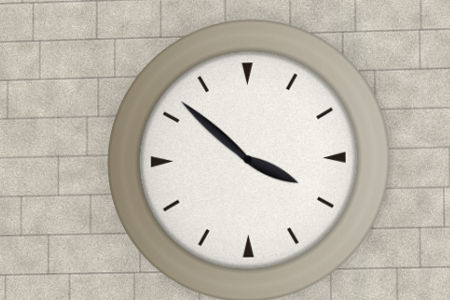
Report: {"hour": 3, "minute": 52}
